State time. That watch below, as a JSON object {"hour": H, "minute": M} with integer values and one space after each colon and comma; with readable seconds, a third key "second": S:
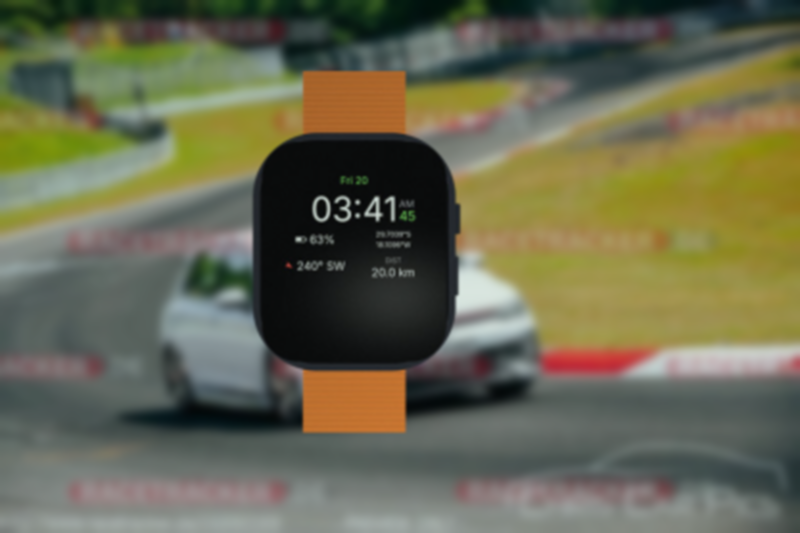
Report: {"hour": 3, "minute": 41}
